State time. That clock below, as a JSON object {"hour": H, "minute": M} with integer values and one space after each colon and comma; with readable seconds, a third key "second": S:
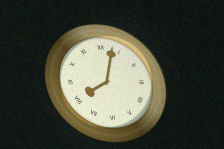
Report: {"hour": 8, "minute": 3}
